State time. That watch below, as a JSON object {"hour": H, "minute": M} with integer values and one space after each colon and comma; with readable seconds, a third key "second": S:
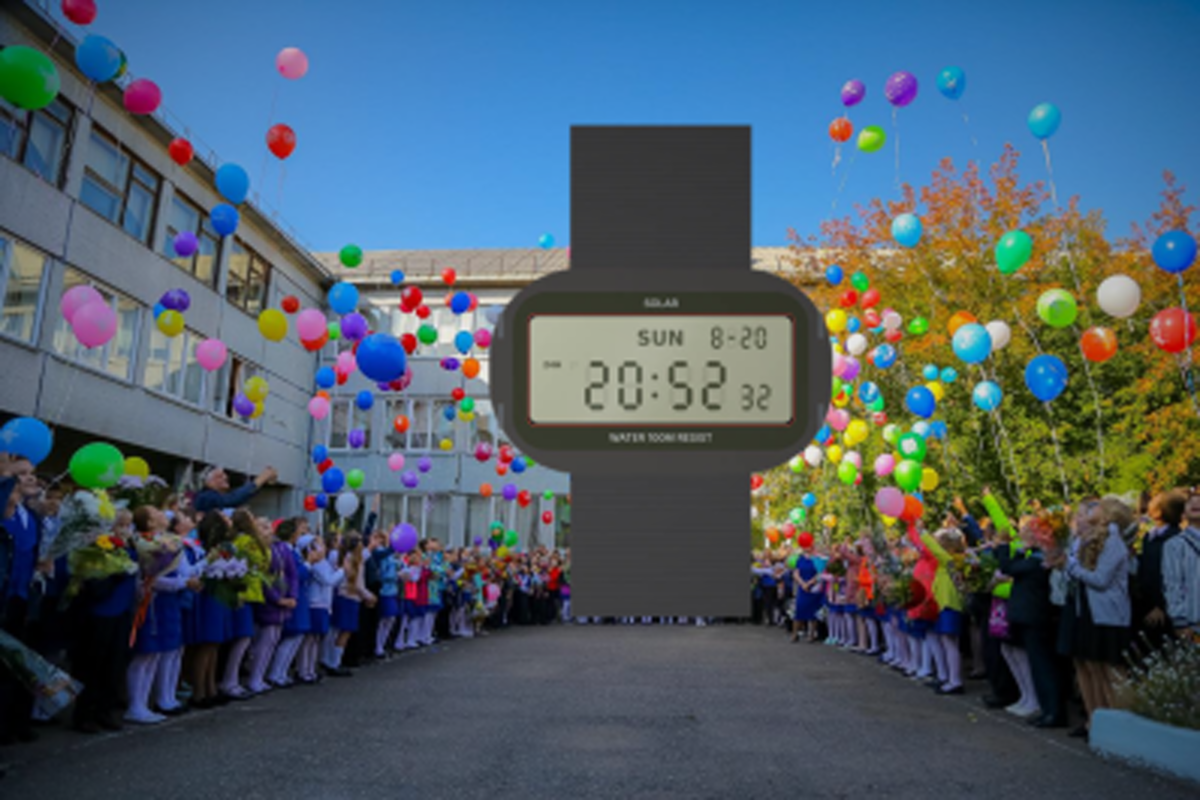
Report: {"hour": 20, "minute": 52, "second": 32}
